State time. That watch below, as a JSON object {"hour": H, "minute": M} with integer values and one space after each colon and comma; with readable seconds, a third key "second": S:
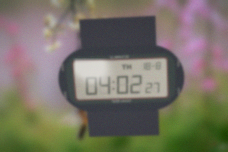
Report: {"hour": 4, "minute": 2}
